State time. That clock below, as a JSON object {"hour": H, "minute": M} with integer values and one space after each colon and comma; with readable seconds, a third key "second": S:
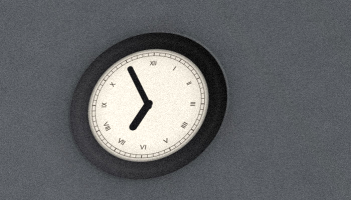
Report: {"hour": 6, "minute": 55}
